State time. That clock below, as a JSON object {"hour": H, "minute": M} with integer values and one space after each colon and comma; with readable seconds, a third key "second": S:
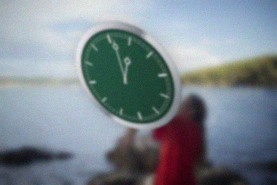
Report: {"hour": 1, "minute": 1}
